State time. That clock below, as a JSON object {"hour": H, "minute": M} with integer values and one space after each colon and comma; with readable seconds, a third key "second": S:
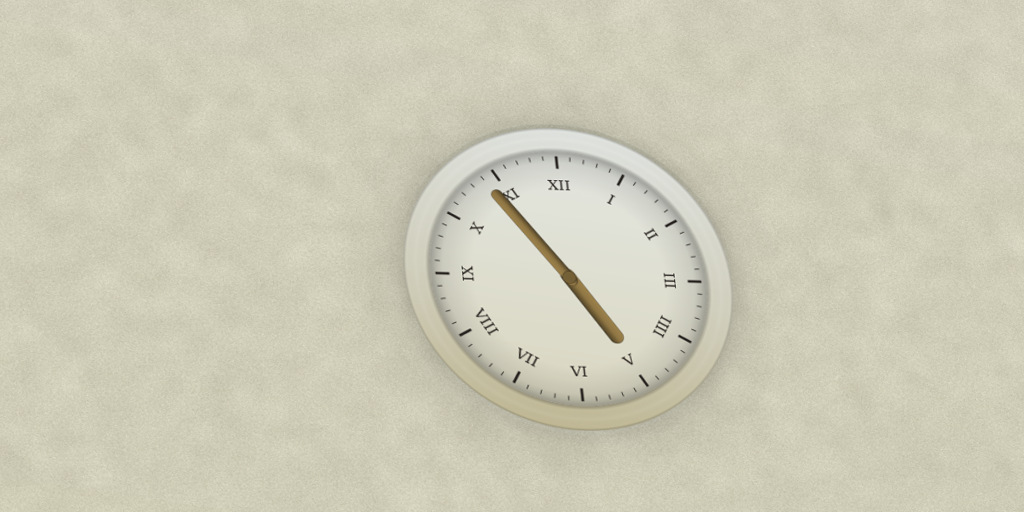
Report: {"hour": 4, "minute": 54}
